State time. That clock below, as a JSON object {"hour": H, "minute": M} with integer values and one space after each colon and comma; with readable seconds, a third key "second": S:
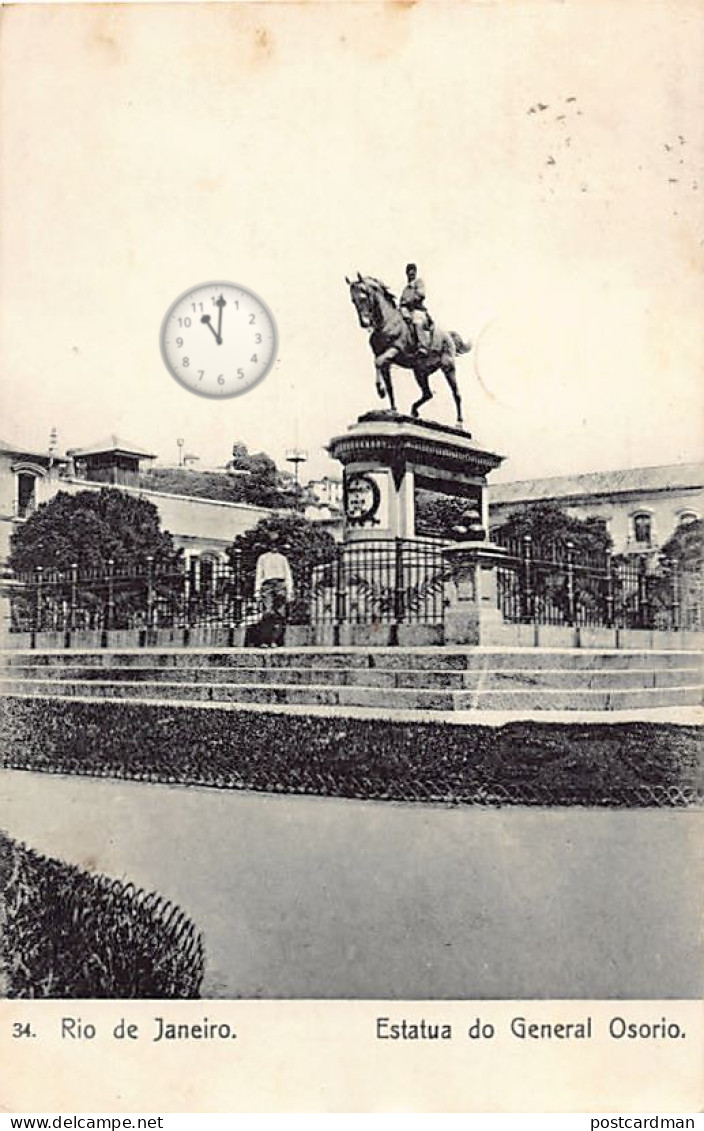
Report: {"hour": 11, "minute": 1}
